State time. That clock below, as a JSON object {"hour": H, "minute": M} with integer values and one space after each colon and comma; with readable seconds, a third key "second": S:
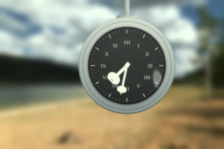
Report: {"hour": 7, "minute": 32}
